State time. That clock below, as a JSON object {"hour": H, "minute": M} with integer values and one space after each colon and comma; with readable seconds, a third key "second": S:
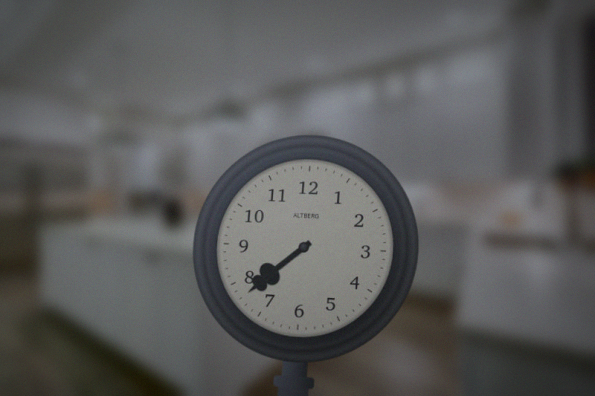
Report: {"hour": 7, "minute": 38}
